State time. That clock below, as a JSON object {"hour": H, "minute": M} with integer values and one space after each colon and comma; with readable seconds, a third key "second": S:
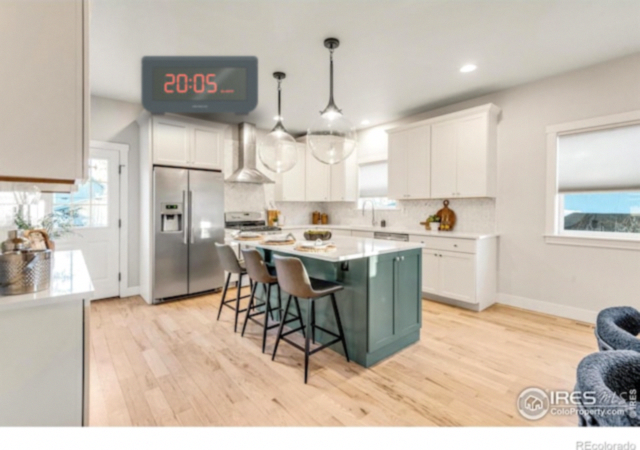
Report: {"hour": 20, "minute": 5}
